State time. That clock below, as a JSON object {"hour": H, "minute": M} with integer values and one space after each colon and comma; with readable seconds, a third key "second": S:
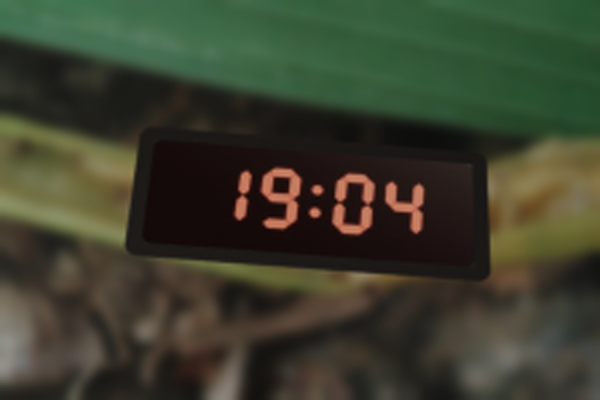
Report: {"hour": 19, "minute": 4}
